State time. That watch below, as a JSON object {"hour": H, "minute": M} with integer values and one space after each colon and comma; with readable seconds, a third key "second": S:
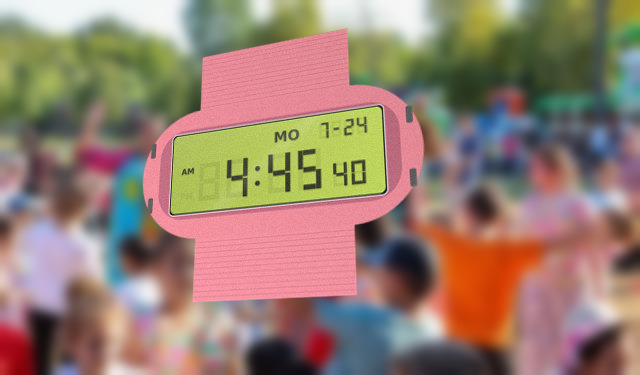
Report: {"hour": 4, "minute": 45, "second": 40}
